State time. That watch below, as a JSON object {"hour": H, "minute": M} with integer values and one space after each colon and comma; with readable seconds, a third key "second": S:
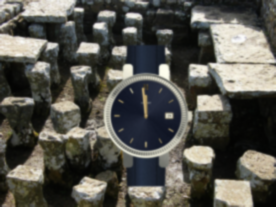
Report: {"hour": 11, "minute": 59}
